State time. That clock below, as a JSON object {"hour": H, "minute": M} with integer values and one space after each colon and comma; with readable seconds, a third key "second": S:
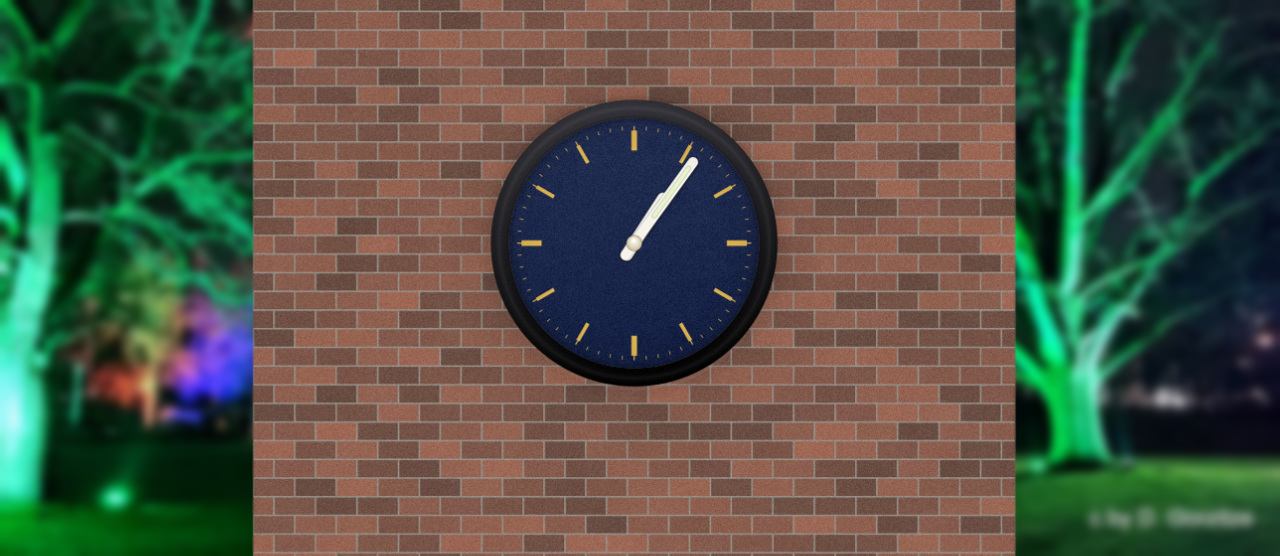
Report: {"hour": 1, "minute": 6}
